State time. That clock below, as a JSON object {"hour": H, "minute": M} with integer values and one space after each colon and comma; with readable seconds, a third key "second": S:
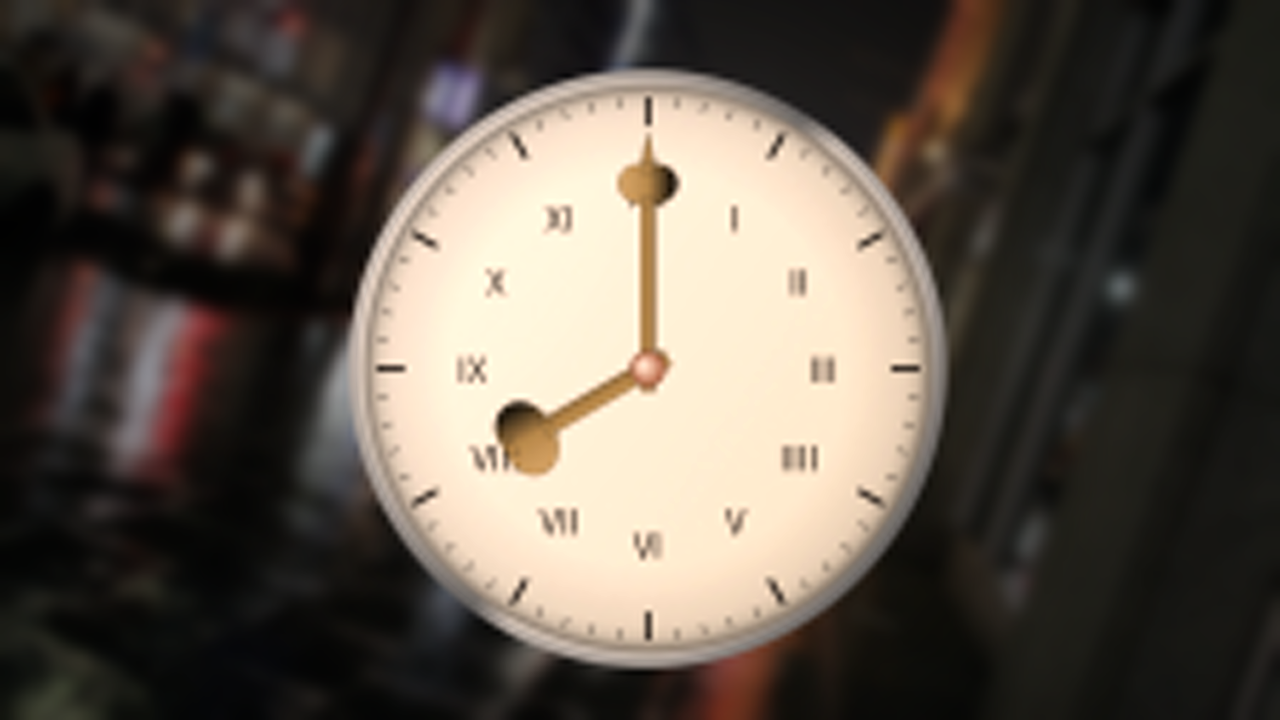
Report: {"hour": 8, "minute": 0}
